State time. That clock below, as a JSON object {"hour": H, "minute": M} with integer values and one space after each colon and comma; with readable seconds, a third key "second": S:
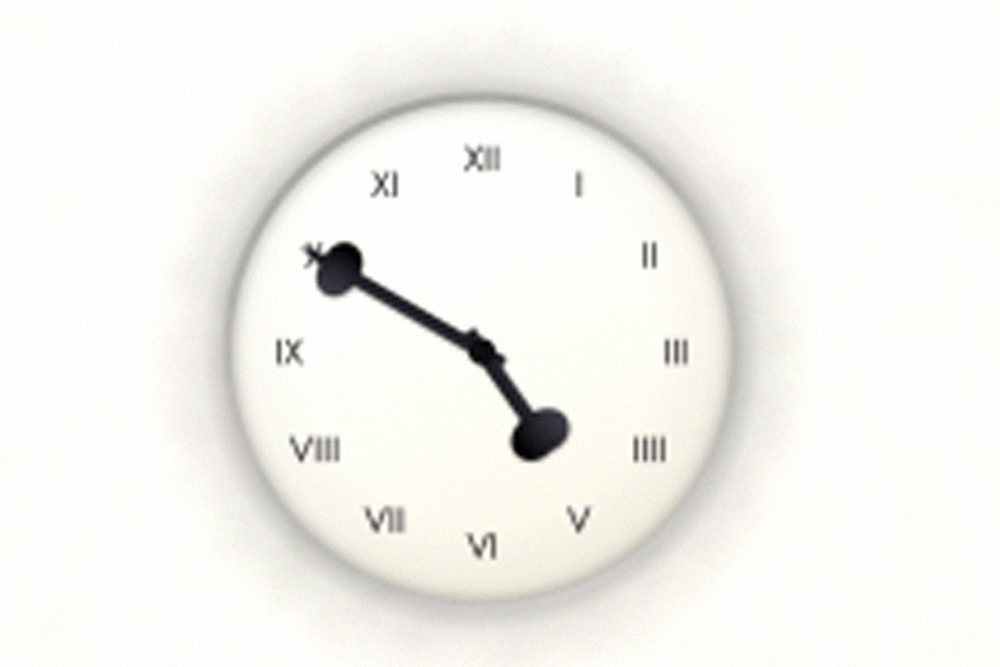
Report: {"hour": 4, "minute": 50}
